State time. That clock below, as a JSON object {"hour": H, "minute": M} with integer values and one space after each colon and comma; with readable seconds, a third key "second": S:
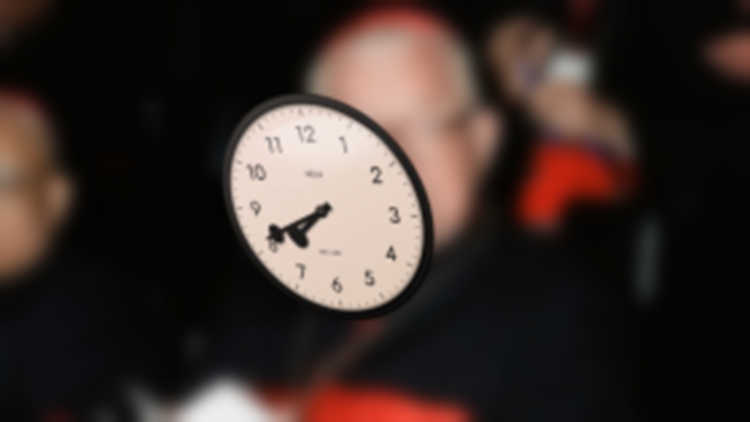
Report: {"hour": 7, "minute": 41}
